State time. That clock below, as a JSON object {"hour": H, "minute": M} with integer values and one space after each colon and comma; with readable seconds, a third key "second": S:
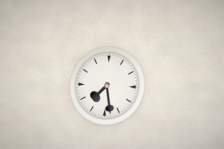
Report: {"hour": 7, "minute": 28}
